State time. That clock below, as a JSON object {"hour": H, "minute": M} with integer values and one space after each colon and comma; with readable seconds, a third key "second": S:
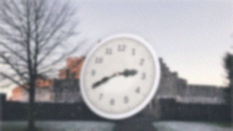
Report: {"hour": 2, "minute": 40}
